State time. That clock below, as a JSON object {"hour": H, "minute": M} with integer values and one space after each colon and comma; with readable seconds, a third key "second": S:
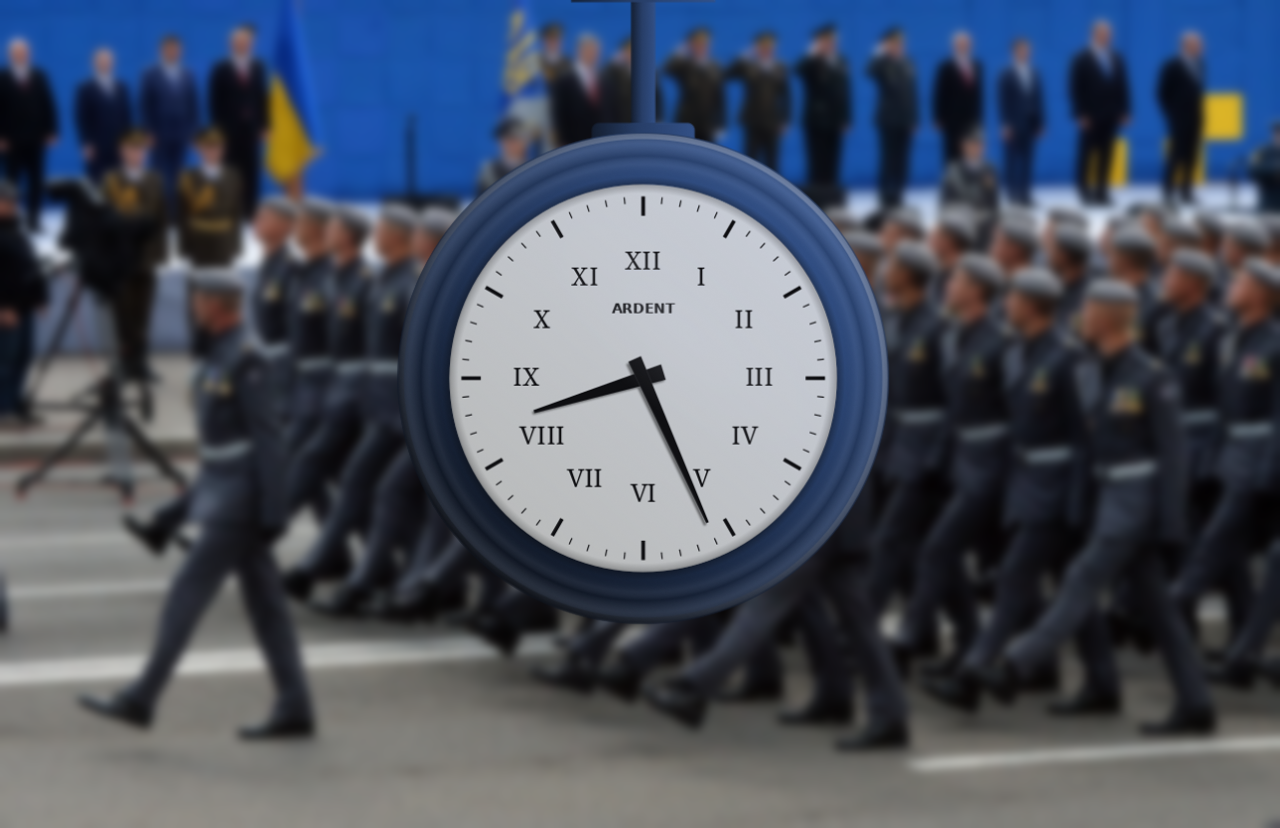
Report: {"hour": 8, "minute": 26}
